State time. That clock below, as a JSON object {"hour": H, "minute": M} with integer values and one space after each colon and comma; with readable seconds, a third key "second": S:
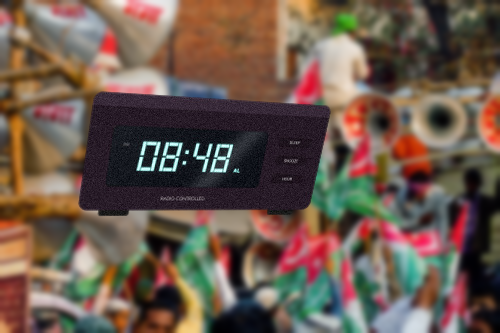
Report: {"hour": 8, "minute": 48}
